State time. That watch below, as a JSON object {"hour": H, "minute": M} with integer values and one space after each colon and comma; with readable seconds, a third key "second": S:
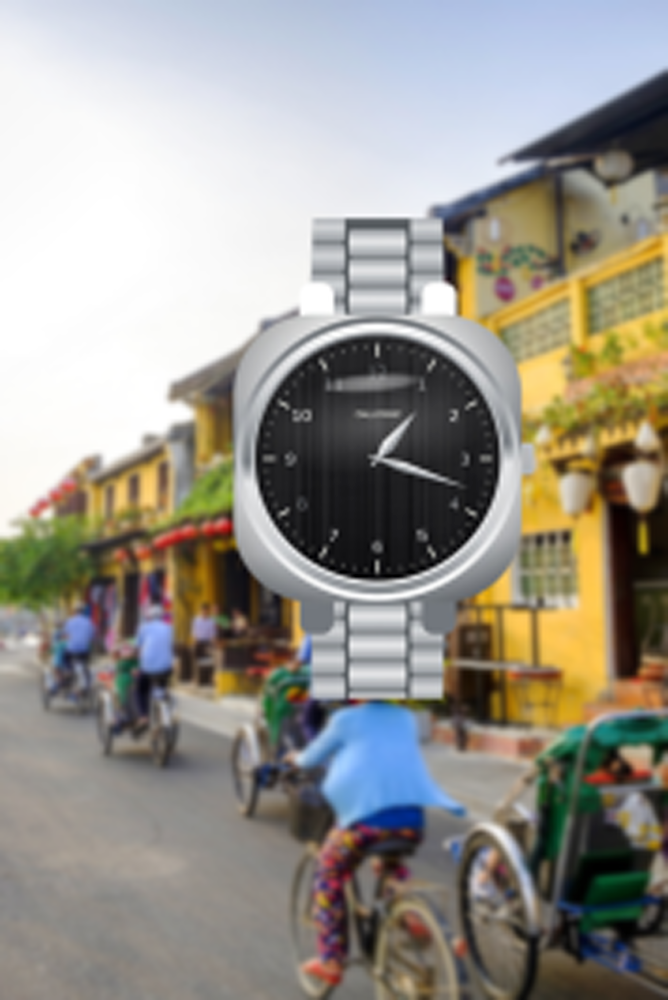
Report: {"hour": 1, "minute": 18}
